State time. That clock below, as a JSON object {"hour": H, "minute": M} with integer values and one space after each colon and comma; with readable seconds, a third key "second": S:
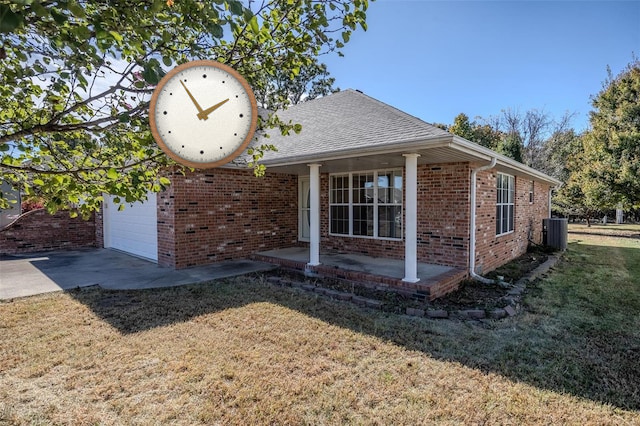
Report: {"hour": 1, "minute": 54}
